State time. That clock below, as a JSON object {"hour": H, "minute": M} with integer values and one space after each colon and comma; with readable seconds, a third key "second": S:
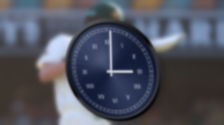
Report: {"hour": 3, "minute": 1}
